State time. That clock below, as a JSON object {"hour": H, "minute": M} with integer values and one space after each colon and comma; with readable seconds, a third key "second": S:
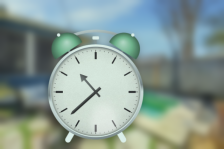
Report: {"hour": 10, "minute": 38}
